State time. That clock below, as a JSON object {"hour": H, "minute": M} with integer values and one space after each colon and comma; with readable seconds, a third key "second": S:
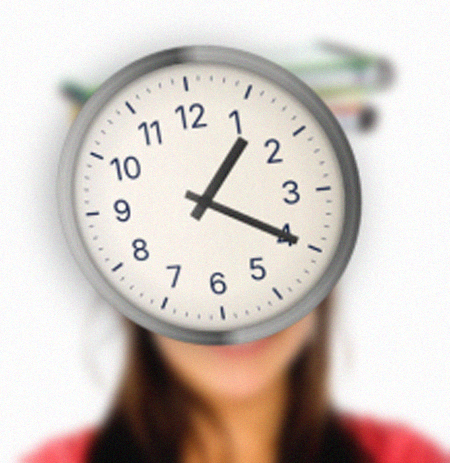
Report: {"hour": 1, "minute": 20}
